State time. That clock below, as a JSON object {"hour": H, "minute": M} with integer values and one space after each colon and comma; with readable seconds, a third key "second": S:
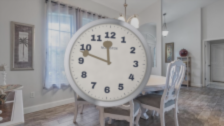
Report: {"hour": 11, "minute": 48}
